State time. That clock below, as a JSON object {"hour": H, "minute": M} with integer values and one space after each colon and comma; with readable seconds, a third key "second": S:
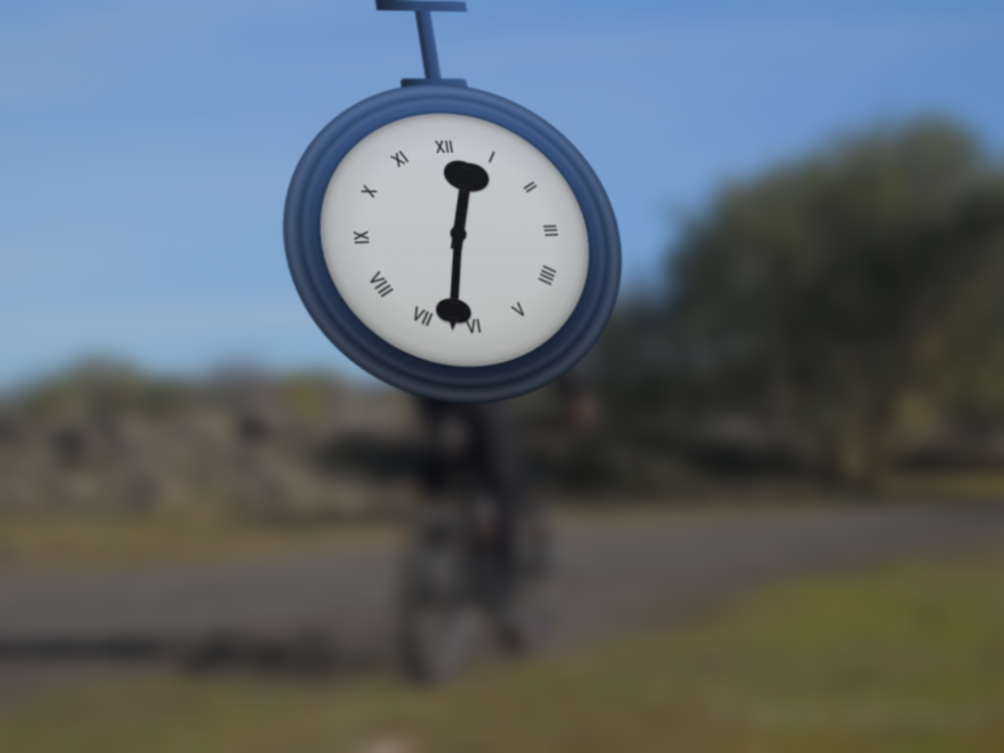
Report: {"hour": 12, "minute": 32}
